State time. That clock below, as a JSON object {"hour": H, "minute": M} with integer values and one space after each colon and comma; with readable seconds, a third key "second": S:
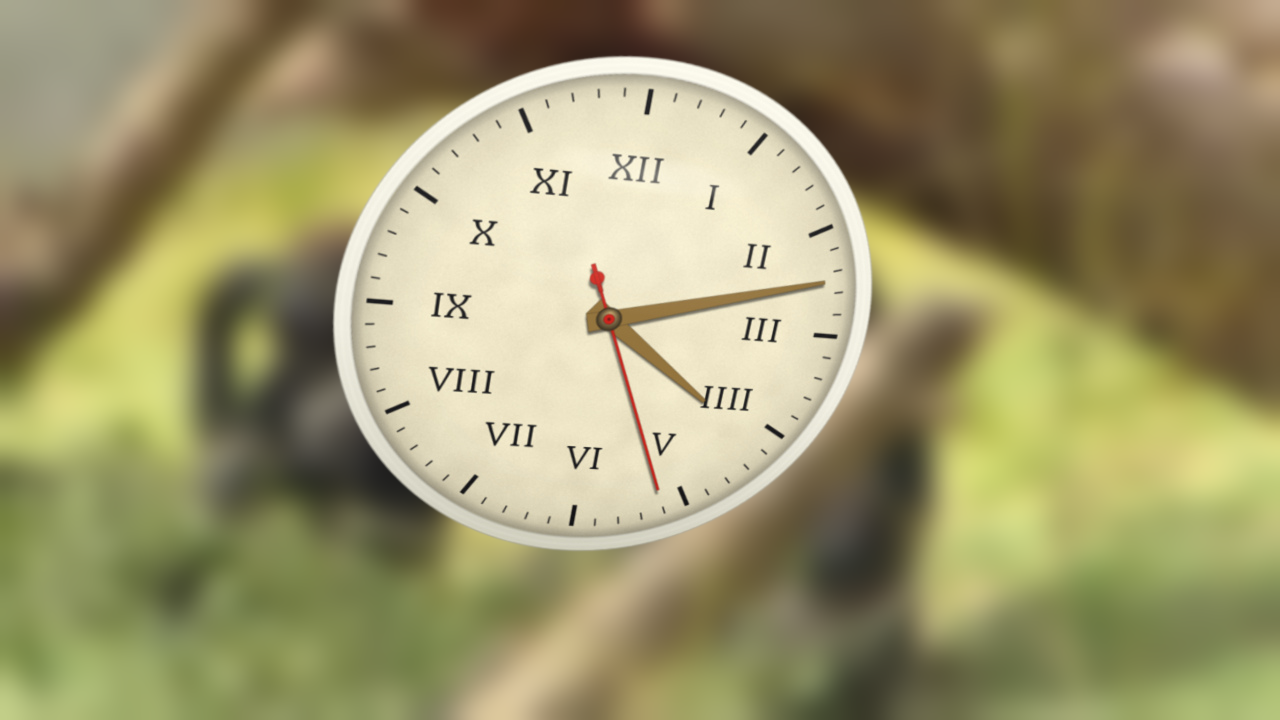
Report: {"hour": 4, "minute": 12, "second": 26}
